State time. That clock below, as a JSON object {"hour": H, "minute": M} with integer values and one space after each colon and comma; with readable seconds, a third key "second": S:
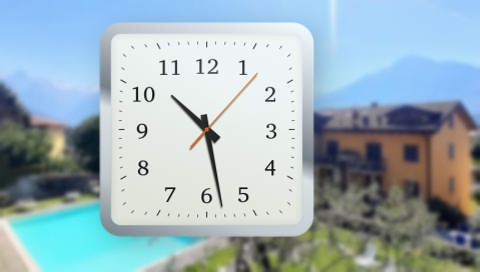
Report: {"hour": 10, "minute": 28, "second": 7}
